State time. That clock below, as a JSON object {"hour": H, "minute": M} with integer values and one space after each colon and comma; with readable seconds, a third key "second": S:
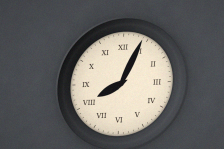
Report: {"hour": 8, "minute": 4}
